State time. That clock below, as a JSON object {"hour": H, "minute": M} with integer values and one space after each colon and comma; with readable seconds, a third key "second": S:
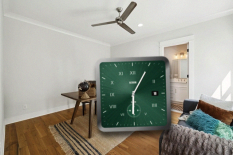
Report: {"hour": 6, "minute": 5}
